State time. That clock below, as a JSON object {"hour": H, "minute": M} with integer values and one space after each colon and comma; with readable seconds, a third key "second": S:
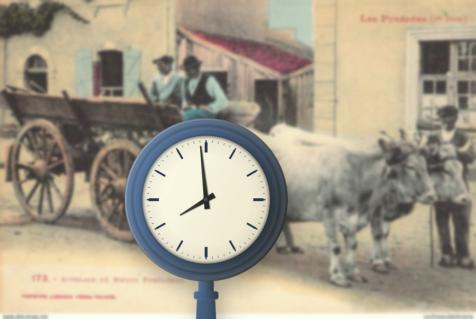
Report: {"hour": 7, "minute": 59}
